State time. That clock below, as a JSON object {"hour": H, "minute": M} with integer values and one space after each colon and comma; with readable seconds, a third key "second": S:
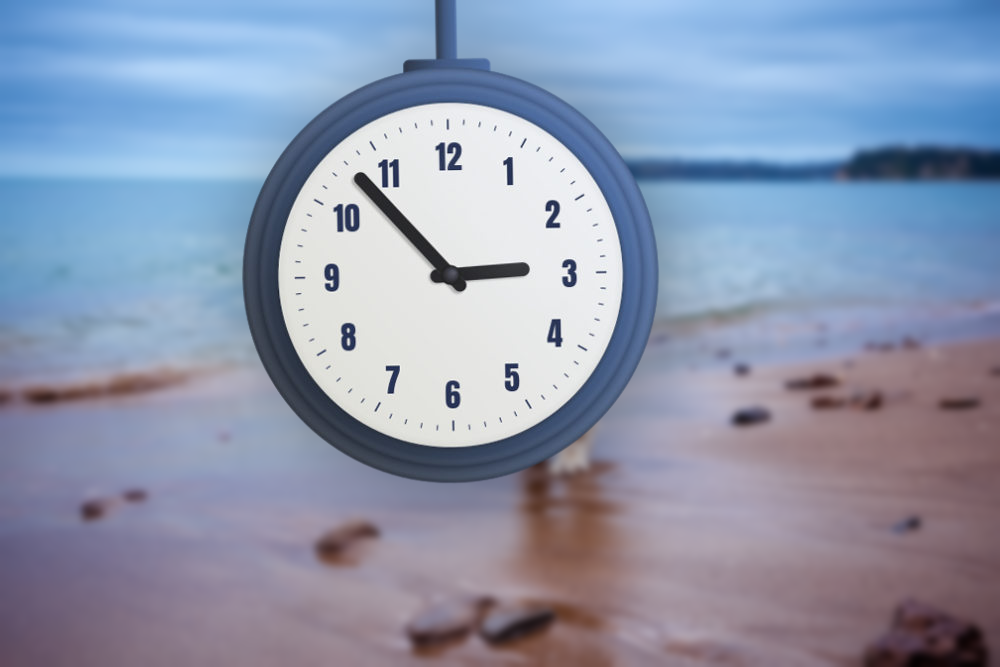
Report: {"hour": 2, "minute": 53}
